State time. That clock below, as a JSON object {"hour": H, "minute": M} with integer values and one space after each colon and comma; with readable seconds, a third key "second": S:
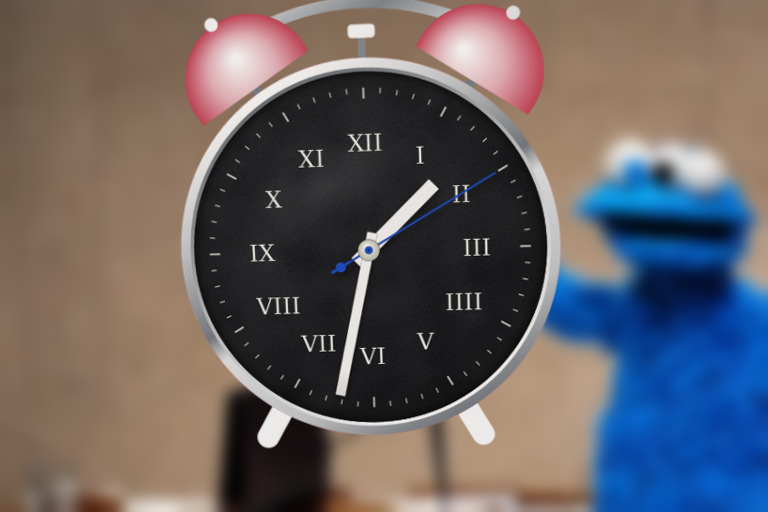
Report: {"hour": 1, "minute": 32, "second": 10}
